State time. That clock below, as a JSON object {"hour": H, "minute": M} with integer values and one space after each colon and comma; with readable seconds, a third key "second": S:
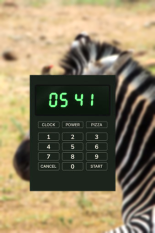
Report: {"hour": 5, "minute": 41}
